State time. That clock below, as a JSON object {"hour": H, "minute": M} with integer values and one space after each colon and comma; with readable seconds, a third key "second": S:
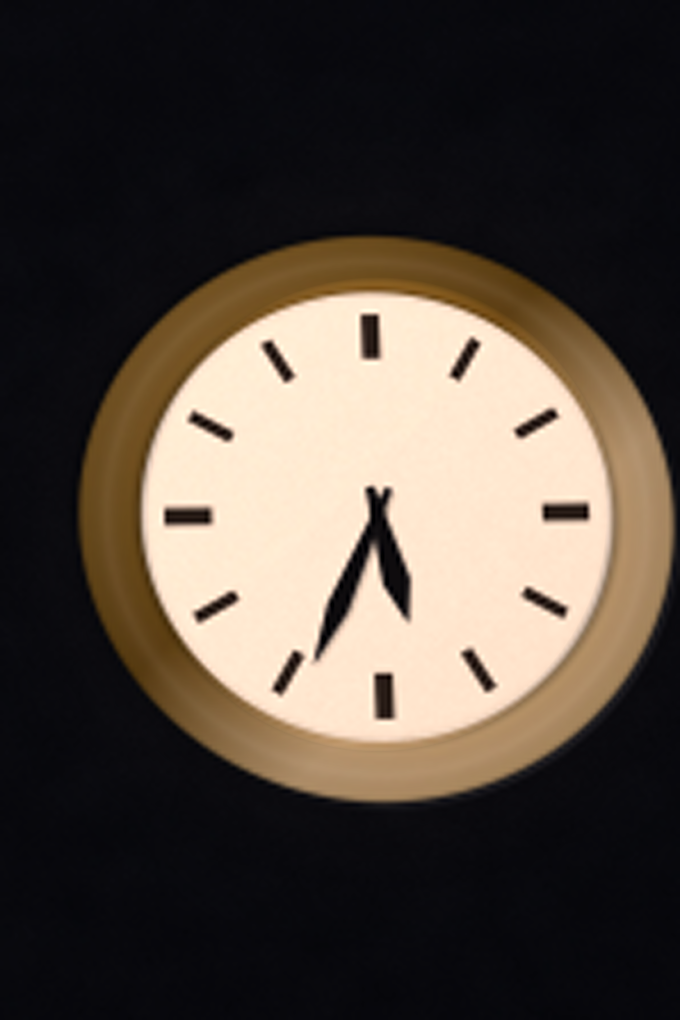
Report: {"hour": 5, "minute": 34}
